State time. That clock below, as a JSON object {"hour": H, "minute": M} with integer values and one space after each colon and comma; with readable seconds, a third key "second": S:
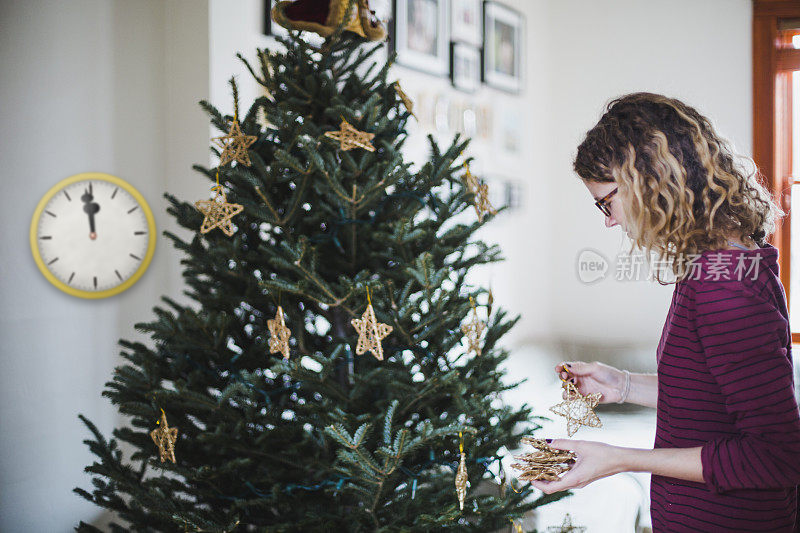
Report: {"hour": 11, "minute": 59}
